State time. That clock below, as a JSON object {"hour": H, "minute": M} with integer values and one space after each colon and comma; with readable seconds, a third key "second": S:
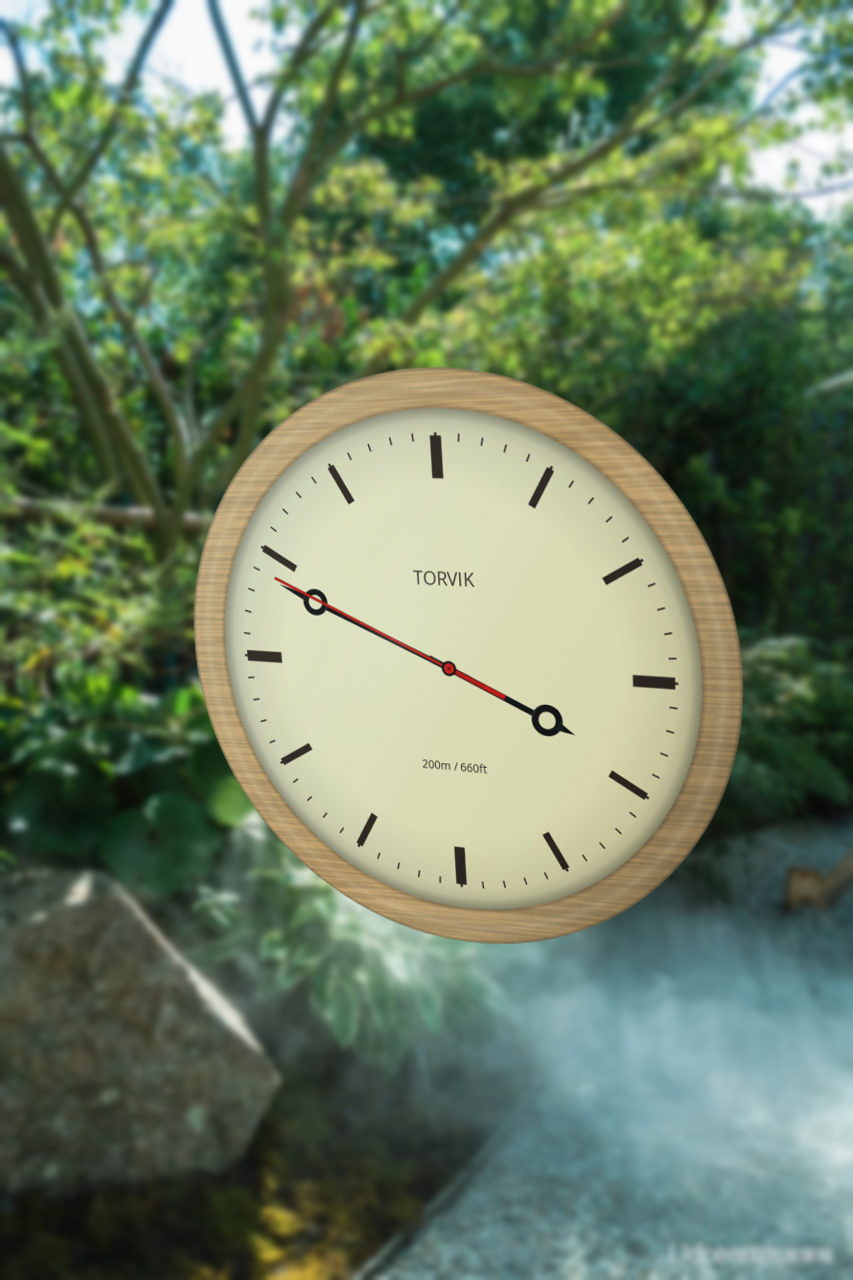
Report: {"hour": 3, "minute": 48, "second": 49}
